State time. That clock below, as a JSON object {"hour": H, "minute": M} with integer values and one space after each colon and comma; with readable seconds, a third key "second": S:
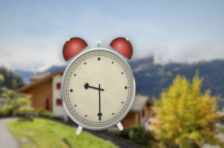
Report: {"hour": 9, "minute": 30}
